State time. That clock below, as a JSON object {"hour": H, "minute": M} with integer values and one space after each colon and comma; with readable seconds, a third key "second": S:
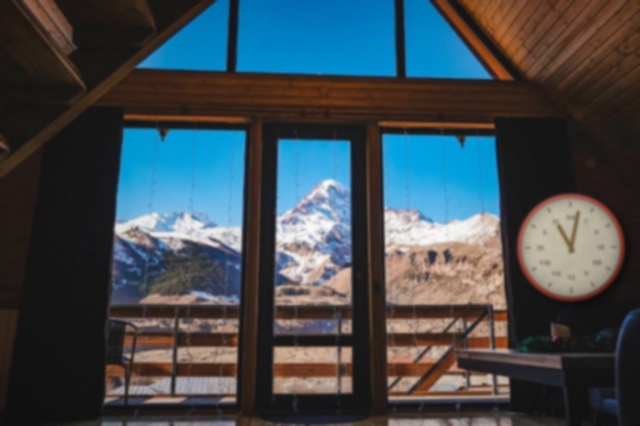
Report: {"hour": 11, "minute": 2}
